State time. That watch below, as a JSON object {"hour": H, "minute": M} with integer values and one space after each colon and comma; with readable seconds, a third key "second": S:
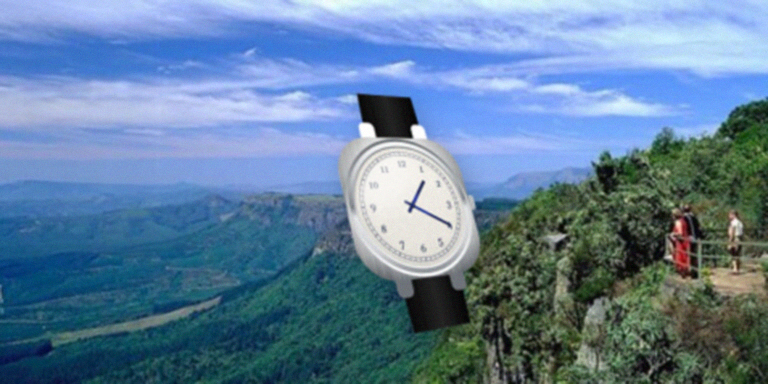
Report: {"hour": 1, "minute": 20}
